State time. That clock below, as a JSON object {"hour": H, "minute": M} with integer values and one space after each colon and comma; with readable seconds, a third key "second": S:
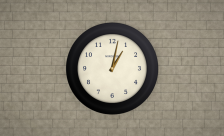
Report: {"hour": 1, "minute": 2}
